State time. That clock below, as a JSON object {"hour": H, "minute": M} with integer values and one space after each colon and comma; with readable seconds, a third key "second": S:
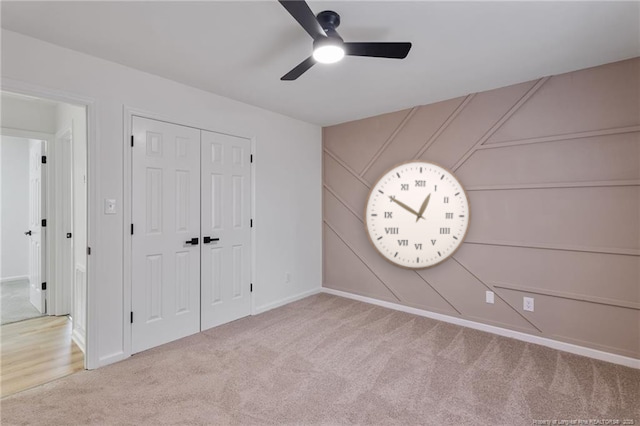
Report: {"hour": 12, "minute": 50}
